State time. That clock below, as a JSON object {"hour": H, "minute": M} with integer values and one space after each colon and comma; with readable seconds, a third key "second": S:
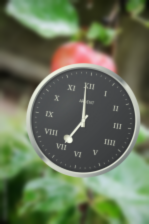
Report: {"hour": 6, "minute": 59}
